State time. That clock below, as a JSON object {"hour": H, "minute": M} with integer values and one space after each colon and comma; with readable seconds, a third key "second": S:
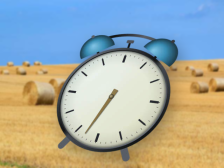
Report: {"hour": 6, "minute": 33}
